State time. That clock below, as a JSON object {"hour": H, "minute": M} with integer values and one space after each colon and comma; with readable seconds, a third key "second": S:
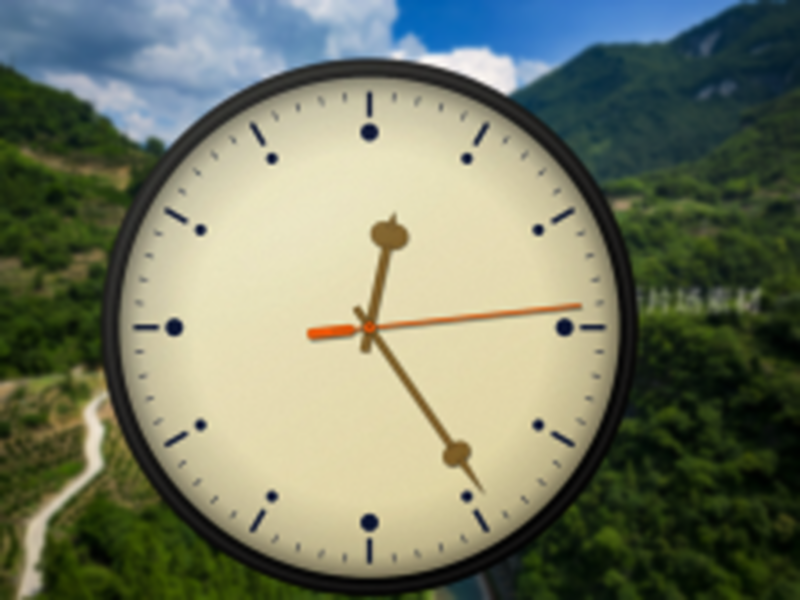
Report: {"hour": 12, "minute": 24, "second": 14}
